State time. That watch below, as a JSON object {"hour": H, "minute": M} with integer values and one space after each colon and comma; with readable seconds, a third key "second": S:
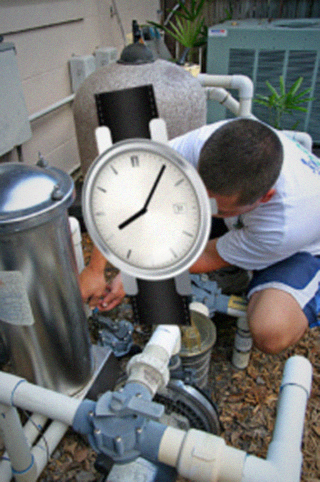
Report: {"hour": 8, "minute": 6}
